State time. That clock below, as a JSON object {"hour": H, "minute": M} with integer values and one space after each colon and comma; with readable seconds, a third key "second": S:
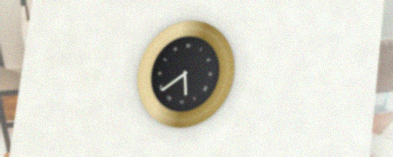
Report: {"hour": 5, "minute": 39}
